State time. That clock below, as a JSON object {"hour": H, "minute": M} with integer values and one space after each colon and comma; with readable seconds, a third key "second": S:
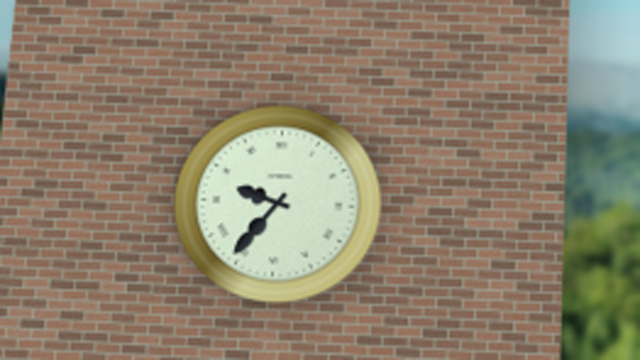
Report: {"hour": 9, "minute": 36}
